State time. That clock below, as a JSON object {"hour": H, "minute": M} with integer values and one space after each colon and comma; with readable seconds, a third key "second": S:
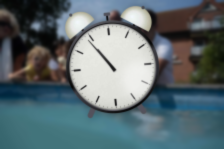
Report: {"hour": 10, "minute": 54}
